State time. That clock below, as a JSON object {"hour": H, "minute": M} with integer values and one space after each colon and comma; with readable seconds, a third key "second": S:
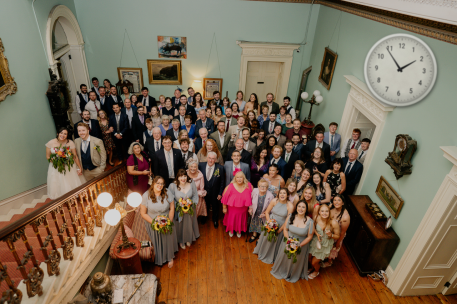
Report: {"hour": 1, "minute": 54}
